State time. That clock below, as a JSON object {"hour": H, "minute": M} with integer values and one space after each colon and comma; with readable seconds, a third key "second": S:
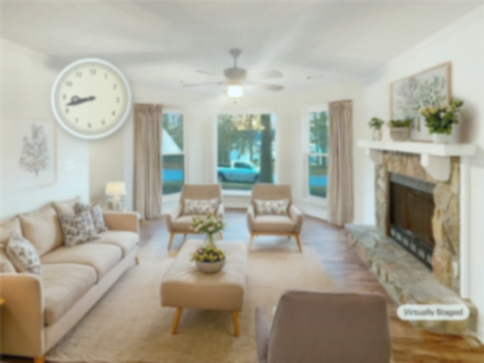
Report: {"hour": 8, "minute": 42}
